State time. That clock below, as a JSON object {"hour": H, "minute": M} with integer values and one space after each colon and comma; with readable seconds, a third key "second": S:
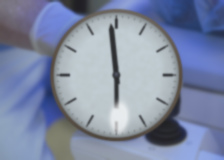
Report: {"hour": 5, "minute": 59}
